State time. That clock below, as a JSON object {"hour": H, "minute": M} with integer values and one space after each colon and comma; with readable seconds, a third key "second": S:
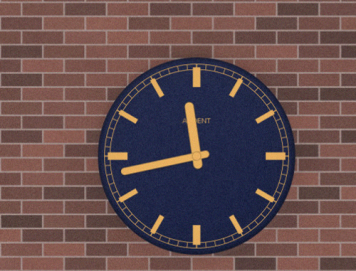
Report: {"hour": 11, "minute": 43}
